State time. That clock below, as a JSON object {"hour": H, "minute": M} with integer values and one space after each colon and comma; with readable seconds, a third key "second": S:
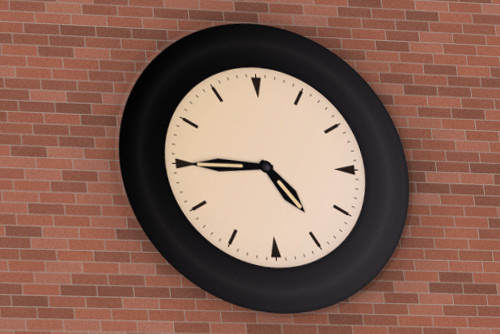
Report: {"hour": 4, "minute": 45}
